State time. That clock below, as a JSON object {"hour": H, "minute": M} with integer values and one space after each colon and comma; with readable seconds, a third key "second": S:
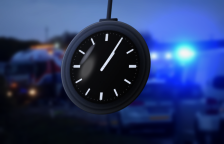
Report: {"hour": 1, "minute": 5}
